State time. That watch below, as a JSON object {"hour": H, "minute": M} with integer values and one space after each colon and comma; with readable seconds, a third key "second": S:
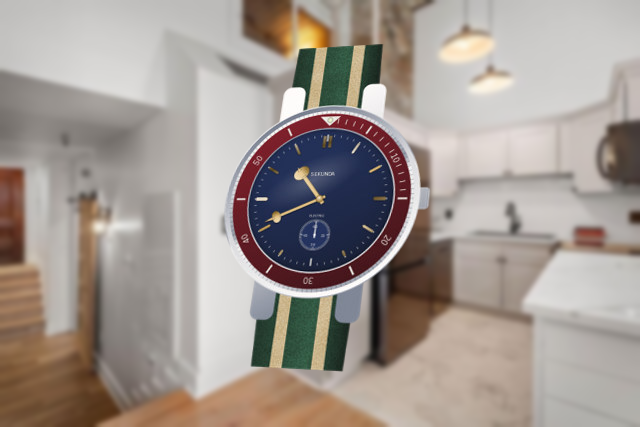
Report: {"hour": 10, "minute": 41}
